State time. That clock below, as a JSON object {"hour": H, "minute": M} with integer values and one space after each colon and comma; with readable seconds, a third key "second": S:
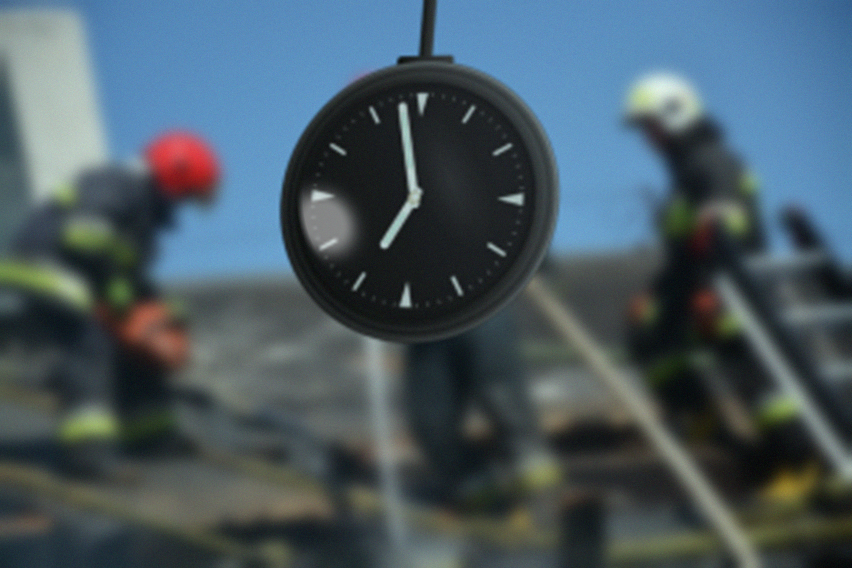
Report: {"hour": 6, "minute": 58}
